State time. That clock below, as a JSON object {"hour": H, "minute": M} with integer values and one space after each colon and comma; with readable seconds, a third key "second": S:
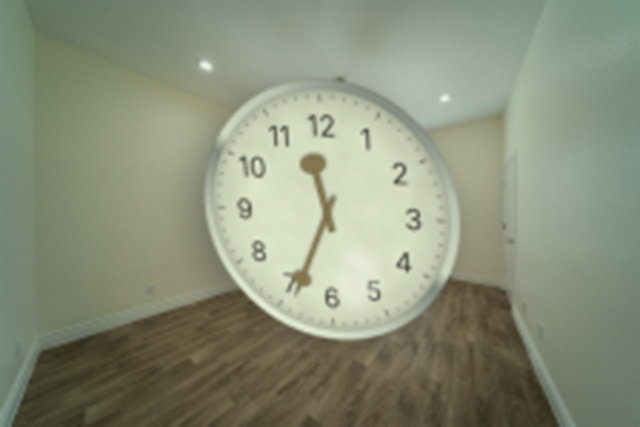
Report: {"hour": 11, "minute": 34}
